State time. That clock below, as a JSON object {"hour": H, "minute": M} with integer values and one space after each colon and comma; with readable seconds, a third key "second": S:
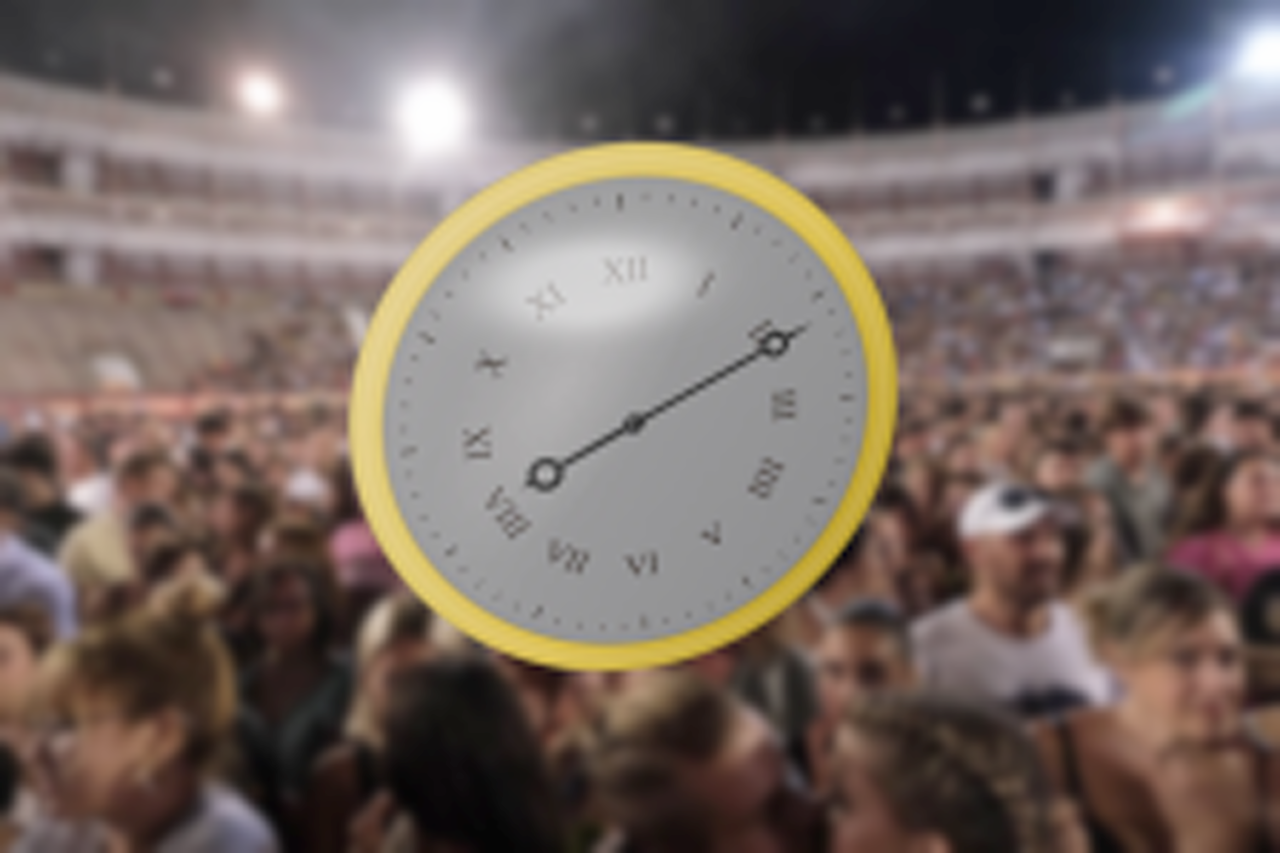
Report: {"hour": 8, "minute": 11}
